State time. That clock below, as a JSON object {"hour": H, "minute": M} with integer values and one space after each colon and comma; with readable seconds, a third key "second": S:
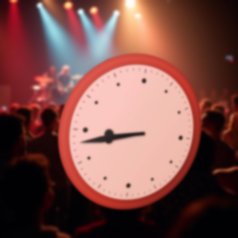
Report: {"hour": 8, "minute": 43}
